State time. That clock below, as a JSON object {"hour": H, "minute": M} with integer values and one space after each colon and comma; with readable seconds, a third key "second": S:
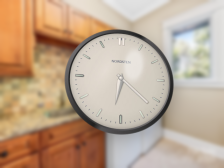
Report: {"hour": 6, "minute": 22}
